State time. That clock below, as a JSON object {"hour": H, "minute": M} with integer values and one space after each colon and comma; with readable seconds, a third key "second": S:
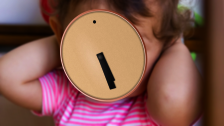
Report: {"hour": 5, "minute": 28}
